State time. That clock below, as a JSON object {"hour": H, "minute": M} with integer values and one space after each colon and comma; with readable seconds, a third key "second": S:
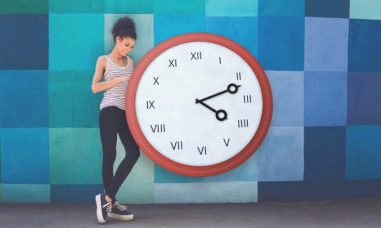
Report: {"hour": 4, "minute": 12}
